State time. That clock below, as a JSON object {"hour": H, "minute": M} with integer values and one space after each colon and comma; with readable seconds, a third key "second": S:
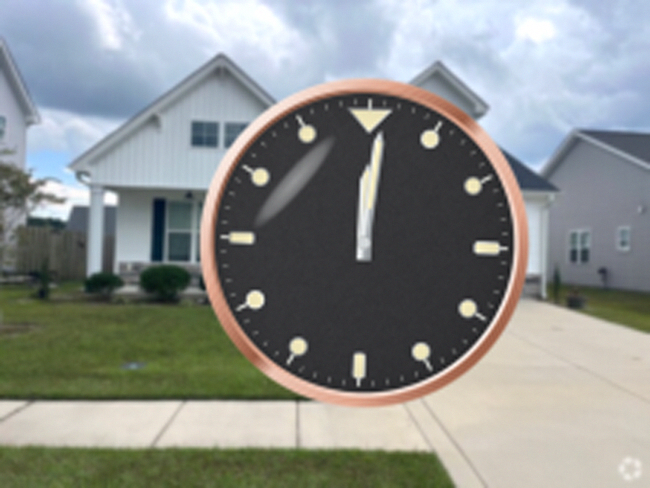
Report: {"hour": 12, "minute": 1}
